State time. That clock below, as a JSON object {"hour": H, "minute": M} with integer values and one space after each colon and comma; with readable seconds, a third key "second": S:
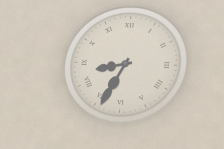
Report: {"hour": 8, "minute": 34}
